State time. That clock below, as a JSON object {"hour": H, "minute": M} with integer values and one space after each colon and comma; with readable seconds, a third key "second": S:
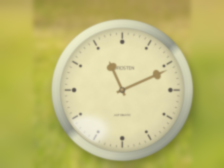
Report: {"hour": 11, "minute": 11}
